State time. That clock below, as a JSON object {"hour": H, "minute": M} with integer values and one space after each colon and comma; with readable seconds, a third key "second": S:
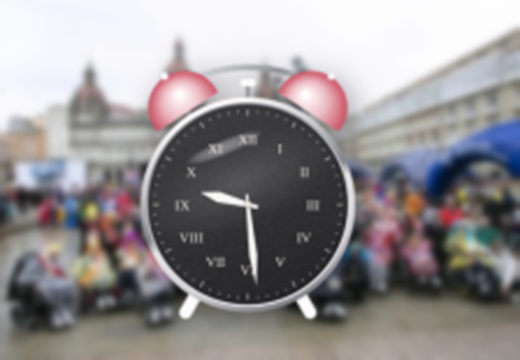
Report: {"hour": 9, "minute": 29}
